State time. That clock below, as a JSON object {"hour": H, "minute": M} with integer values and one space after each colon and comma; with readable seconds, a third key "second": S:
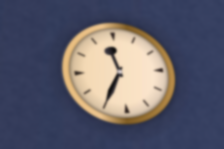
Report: {"hour": 11, "minute": 35}
